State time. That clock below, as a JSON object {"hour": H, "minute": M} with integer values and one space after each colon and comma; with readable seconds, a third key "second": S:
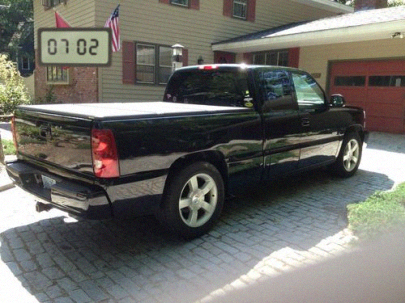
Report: {"hour": 7, "minute": 2}
